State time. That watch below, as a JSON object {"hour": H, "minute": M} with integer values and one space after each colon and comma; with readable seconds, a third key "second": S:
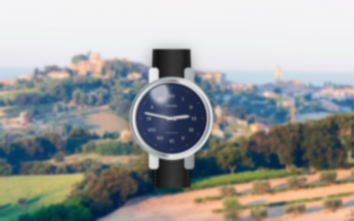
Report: {"hour": 2, "minute": 47}
